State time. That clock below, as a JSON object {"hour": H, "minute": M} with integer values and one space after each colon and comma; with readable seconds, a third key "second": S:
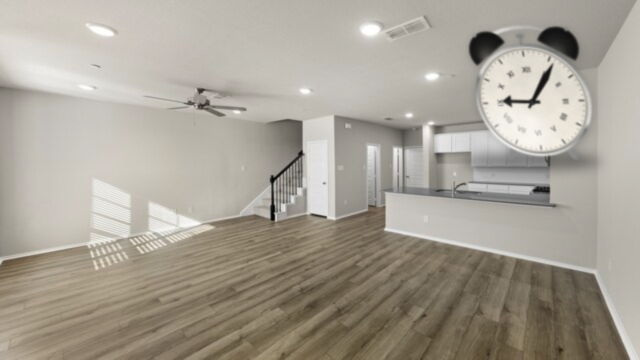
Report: {"hour": 9, "minute": 6}
